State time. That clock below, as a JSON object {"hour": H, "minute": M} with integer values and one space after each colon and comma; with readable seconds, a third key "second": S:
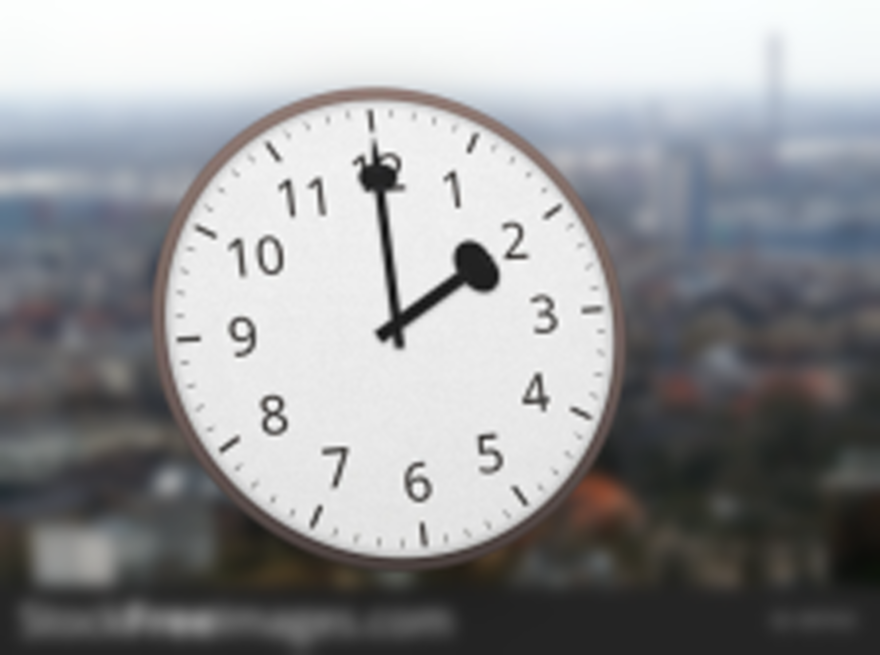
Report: {"hour": 2, "minute": 0}
